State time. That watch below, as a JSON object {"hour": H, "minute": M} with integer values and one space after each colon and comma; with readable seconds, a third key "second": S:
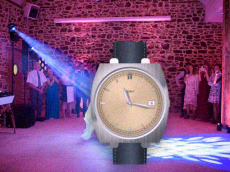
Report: {"hour": 11, "minute": 17}
